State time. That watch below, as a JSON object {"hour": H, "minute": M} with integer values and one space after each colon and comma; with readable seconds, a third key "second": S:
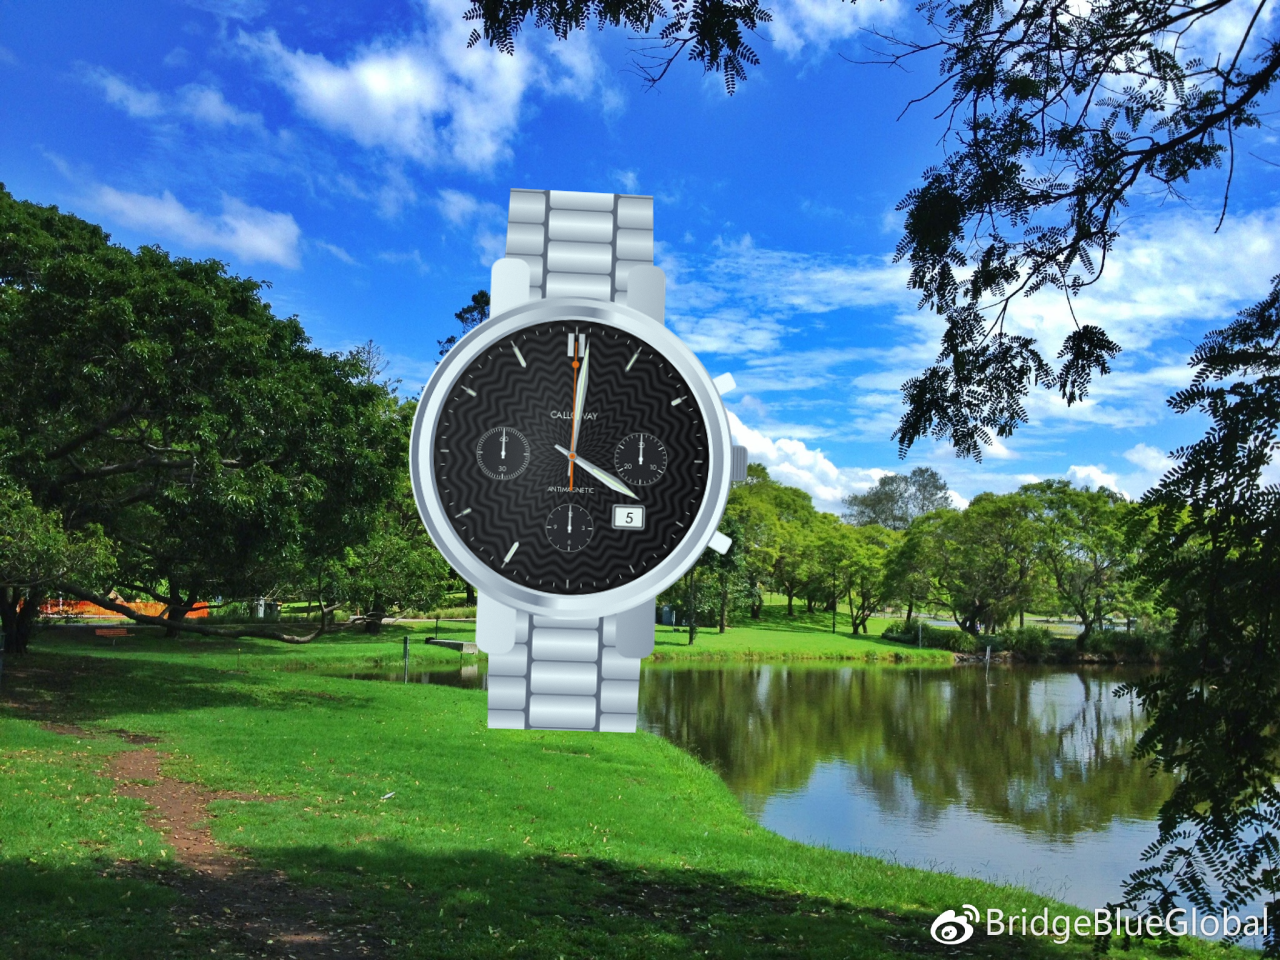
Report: {"hour": 4, "minute": 1}
